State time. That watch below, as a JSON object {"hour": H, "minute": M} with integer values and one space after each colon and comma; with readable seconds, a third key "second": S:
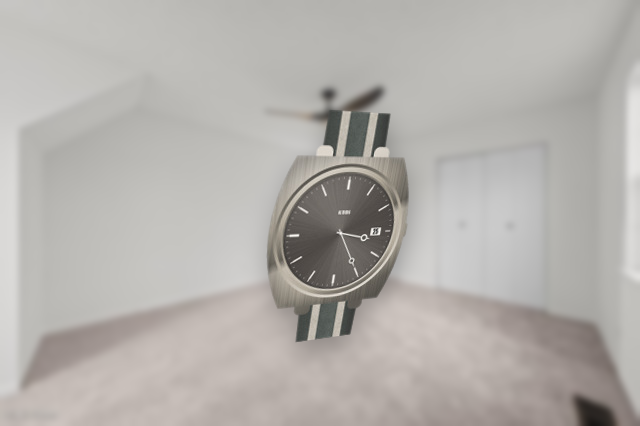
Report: {"hour": 3, "minute": 25}
